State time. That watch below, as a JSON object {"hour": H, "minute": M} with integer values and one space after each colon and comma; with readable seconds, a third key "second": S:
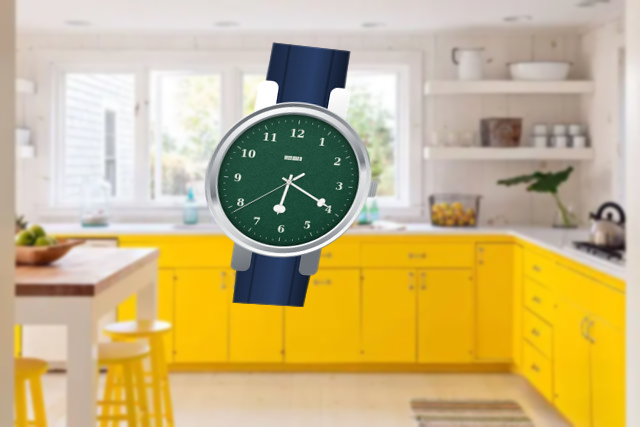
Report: {"hour": 6, "minute": 19, "second": 39}
